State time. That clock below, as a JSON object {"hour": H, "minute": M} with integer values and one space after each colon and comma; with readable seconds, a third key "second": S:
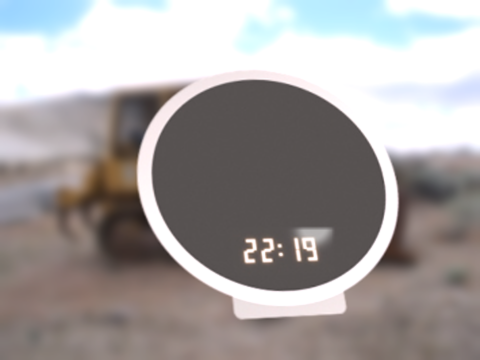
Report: {"hour": 22, "minute": 19}
